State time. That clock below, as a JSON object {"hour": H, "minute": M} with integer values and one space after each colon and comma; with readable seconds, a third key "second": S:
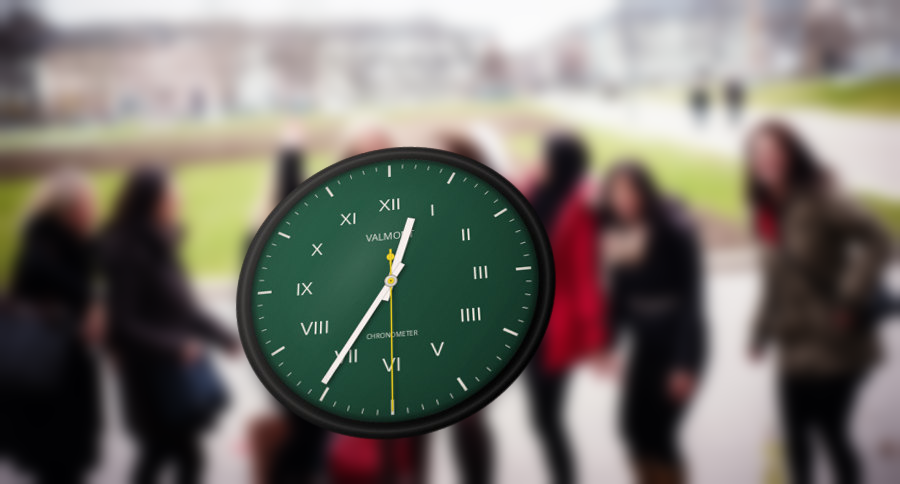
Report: {"hour": 12, "minute": 35, "second": 30}
